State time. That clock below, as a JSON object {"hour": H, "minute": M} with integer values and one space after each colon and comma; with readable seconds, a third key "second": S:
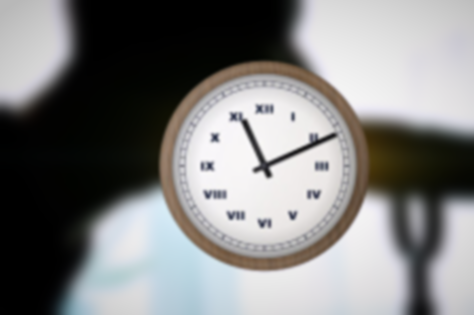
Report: {"hour": 11, "minute": 11}
